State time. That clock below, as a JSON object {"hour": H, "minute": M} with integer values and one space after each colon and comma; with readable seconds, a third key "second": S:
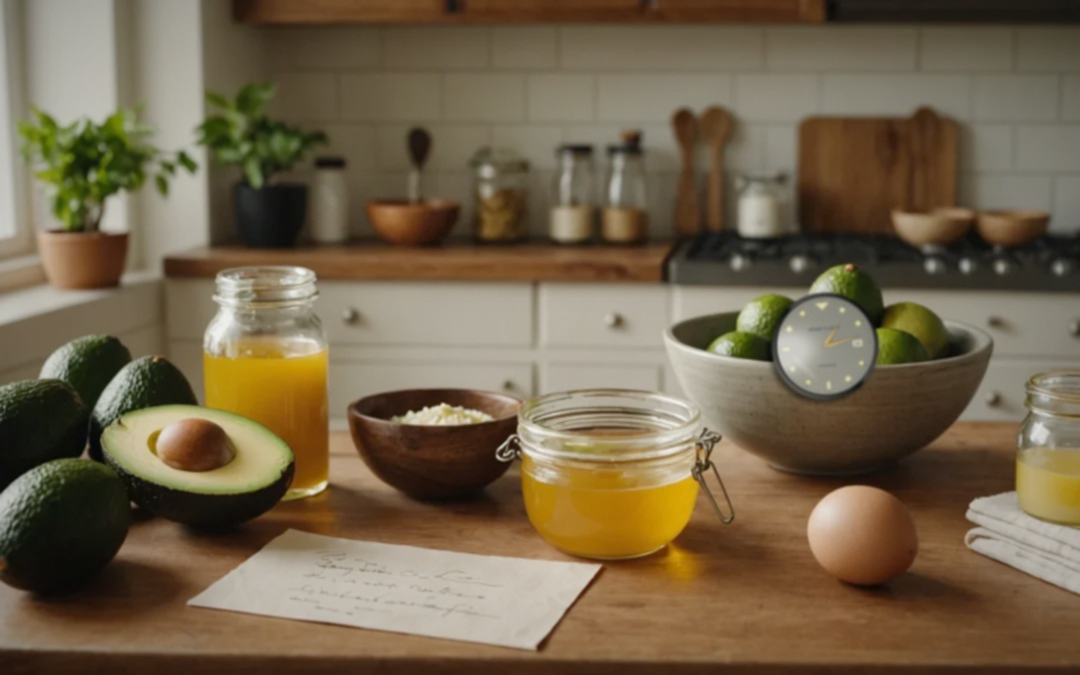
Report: {"hour": 1, "minute": 13}
